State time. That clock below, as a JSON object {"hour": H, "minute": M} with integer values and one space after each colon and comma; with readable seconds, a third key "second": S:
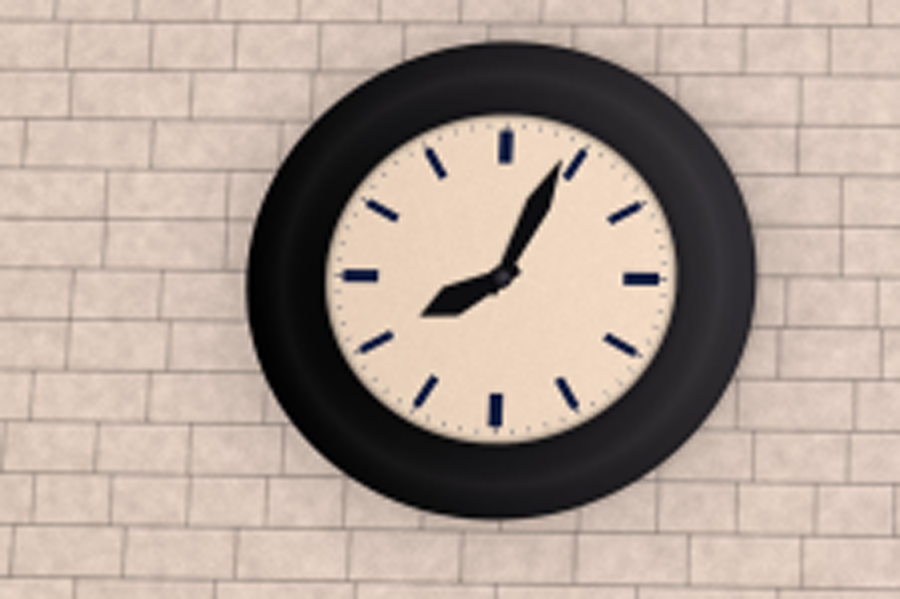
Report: {"hour": 8, "minute": 4}
